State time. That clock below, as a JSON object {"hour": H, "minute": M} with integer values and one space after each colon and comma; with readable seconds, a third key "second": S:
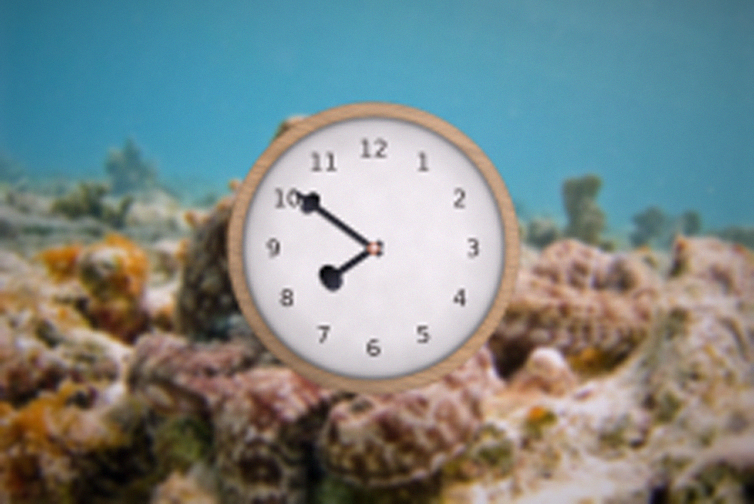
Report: {"hour": 7, "minute": 51}
